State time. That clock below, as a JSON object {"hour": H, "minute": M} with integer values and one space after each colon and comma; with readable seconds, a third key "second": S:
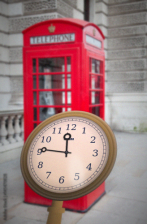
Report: {"hour": 11, "minute": 46}
